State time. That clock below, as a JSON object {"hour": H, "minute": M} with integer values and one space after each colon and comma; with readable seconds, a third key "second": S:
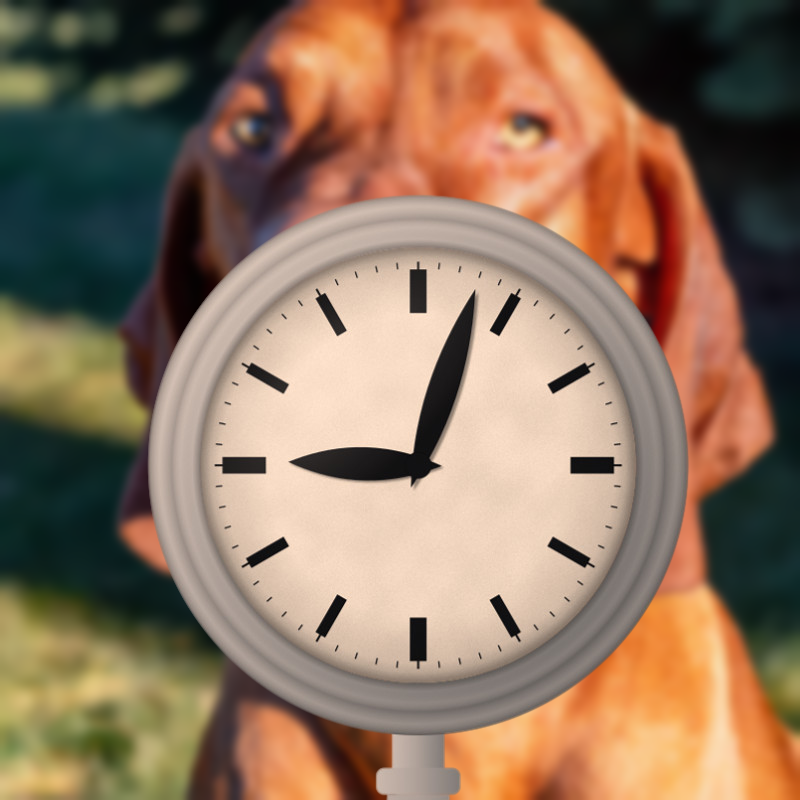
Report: {"hour": 9, "minute": 3}
